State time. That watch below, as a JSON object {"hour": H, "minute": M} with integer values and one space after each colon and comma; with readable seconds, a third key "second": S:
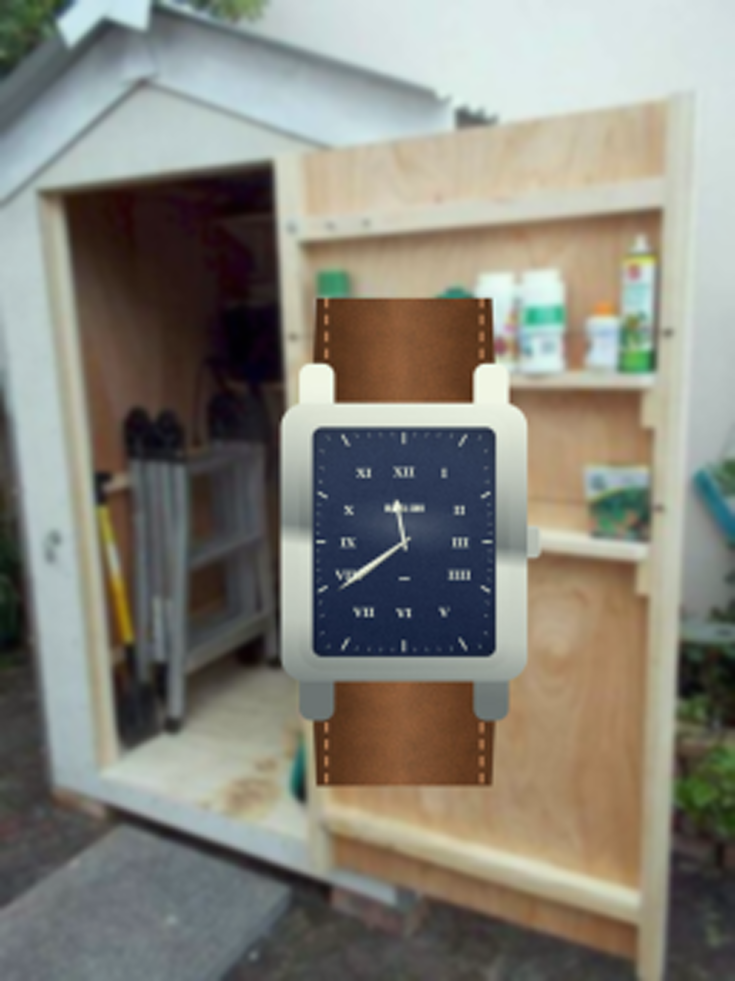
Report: {"hour": 11, "minute": 39}
